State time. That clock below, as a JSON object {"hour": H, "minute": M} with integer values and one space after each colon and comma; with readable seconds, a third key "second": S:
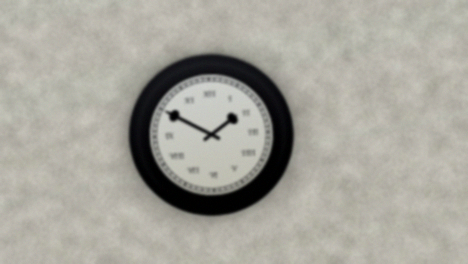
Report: {"hour": 1, "minute": 50}
